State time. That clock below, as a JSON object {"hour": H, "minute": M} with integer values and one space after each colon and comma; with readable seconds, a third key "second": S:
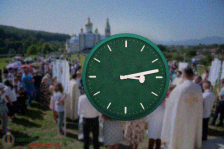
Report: {"hour": 3, "minute": 13}
